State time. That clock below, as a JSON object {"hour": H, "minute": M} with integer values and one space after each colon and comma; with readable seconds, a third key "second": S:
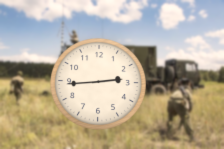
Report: {"hour": 2, "minute": 44}
